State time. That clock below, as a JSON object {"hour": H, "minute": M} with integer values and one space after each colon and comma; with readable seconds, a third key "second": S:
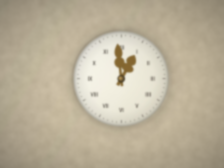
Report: {"hour": 12, "minute": 59}
